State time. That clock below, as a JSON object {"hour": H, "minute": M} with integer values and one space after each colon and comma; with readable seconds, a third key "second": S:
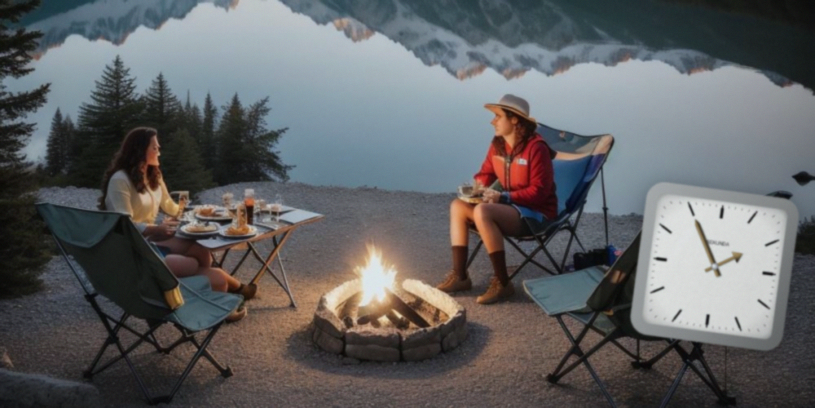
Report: {"hour": 1, "minute": 55}
